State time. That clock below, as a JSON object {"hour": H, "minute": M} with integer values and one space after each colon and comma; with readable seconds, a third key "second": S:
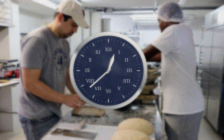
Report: {"hour": 12, "minute": 38}
